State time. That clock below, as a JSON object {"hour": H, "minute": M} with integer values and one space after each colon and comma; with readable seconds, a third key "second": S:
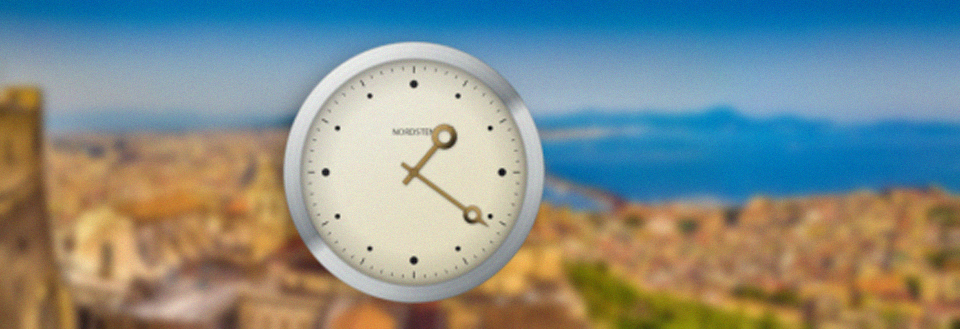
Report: {"hour": 1, "minute": 21}
